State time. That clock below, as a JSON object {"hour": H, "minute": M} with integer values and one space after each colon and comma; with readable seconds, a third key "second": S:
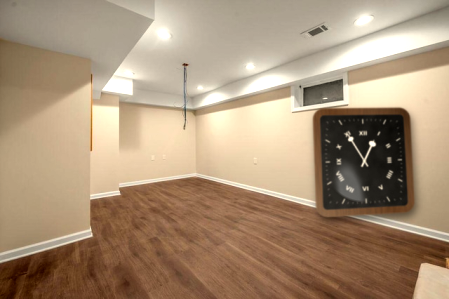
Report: {"hour": 12, "minute": 55}
